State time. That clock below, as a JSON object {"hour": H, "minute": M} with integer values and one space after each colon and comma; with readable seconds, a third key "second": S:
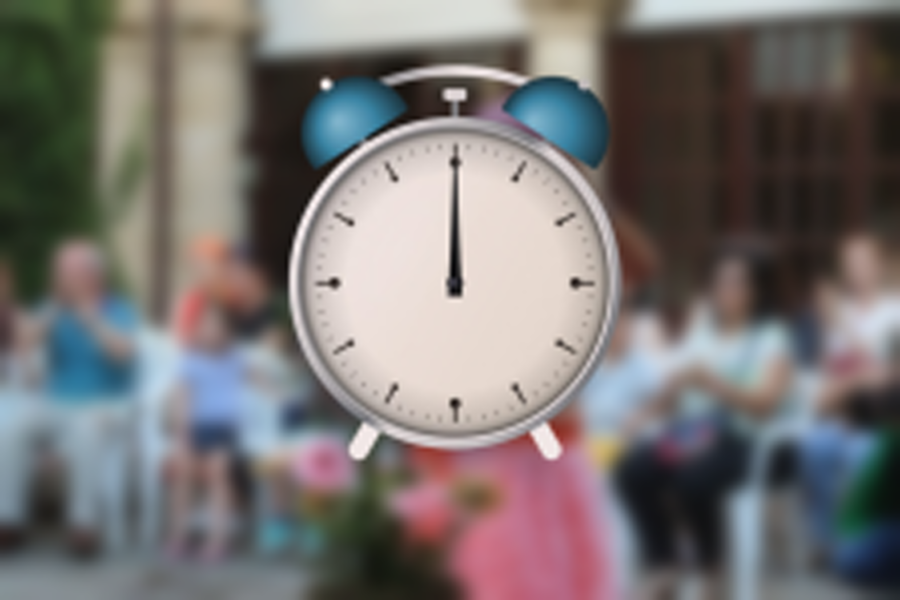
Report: {"hour": 12, "minute": 0}
